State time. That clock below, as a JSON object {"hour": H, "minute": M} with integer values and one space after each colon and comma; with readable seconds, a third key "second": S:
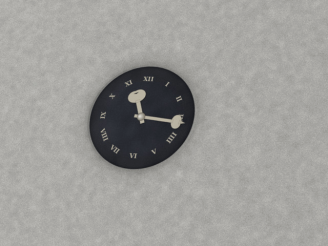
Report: {"hour": 11, "minute": 16}
